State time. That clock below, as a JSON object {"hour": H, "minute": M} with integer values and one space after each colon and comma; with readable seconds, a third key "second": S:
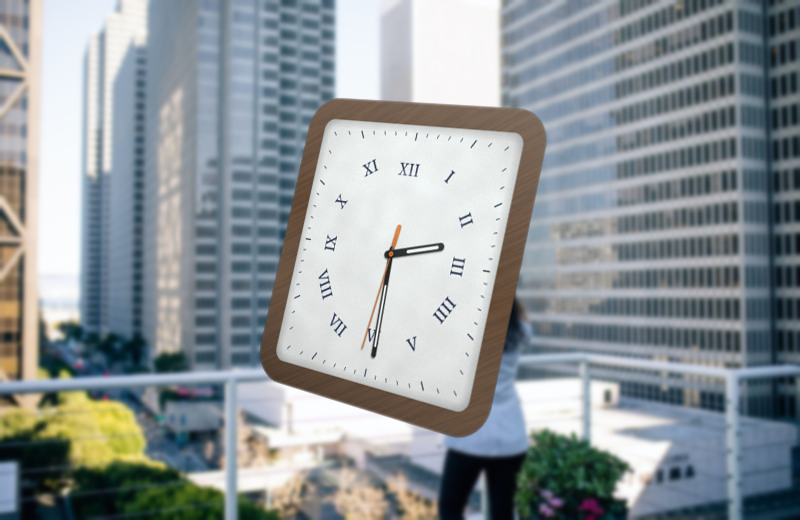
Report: {"hour": 2, "minute": 29, "second": 31}
